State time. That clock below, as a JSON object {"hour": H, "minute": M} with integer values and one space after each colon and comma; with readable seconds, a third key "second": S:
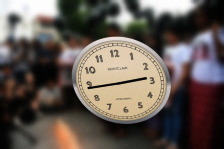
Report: {"hour": 2, "minute": 44}
